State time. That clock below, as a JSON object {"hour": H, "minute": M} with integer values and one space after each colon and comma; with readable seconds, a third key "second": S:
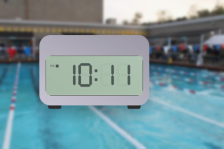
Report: {"hour": 10, "minute": 11}
